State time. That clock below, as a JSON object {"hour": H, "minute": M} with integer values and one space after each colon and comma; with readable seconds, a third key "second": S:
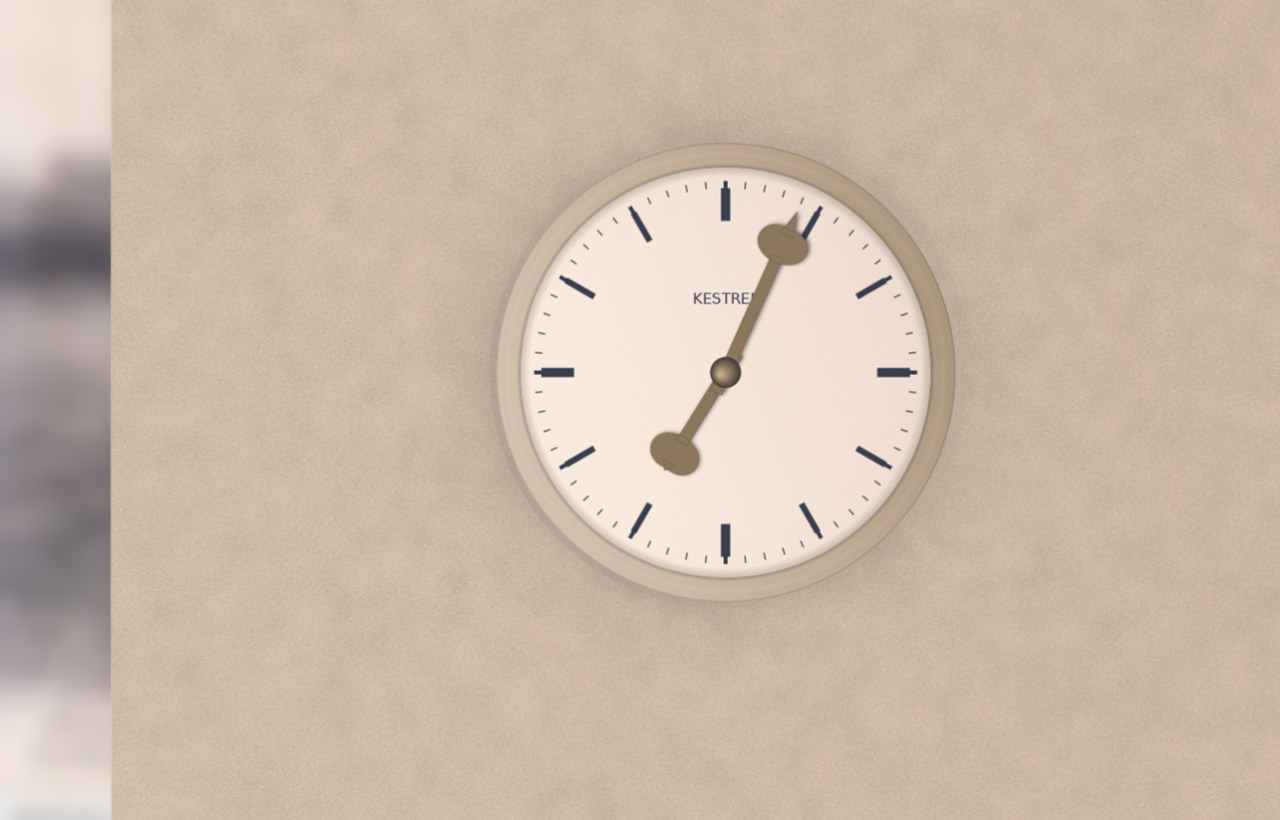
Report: {"hour": 7, "minute": 4}
